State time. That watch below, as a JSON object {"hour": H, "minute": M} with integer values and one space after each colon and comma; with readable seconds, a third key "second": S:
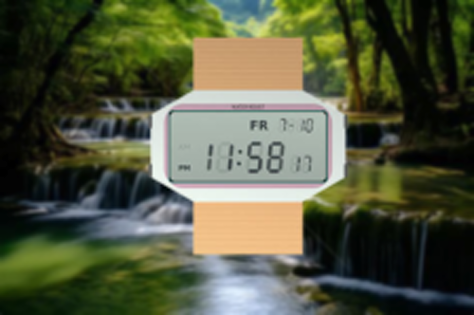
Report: {"hour": 11, "minute": 58, "second": 17}
